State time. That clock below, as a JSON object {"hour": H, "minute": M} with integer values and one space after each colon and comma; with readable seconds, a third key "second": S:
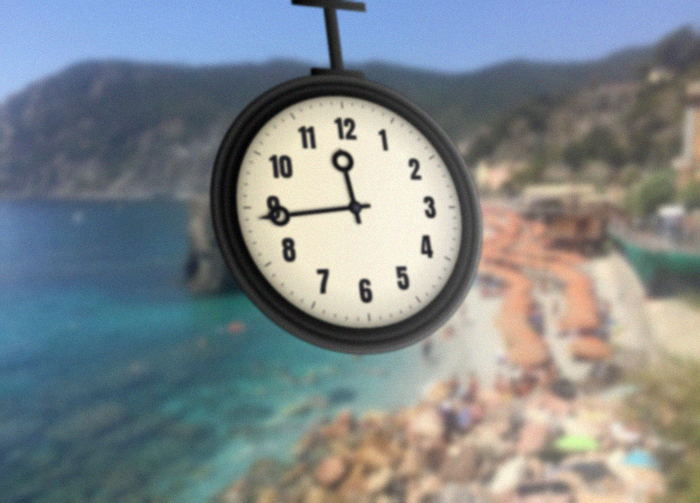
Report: {"hour": 11, "minute": 44}
